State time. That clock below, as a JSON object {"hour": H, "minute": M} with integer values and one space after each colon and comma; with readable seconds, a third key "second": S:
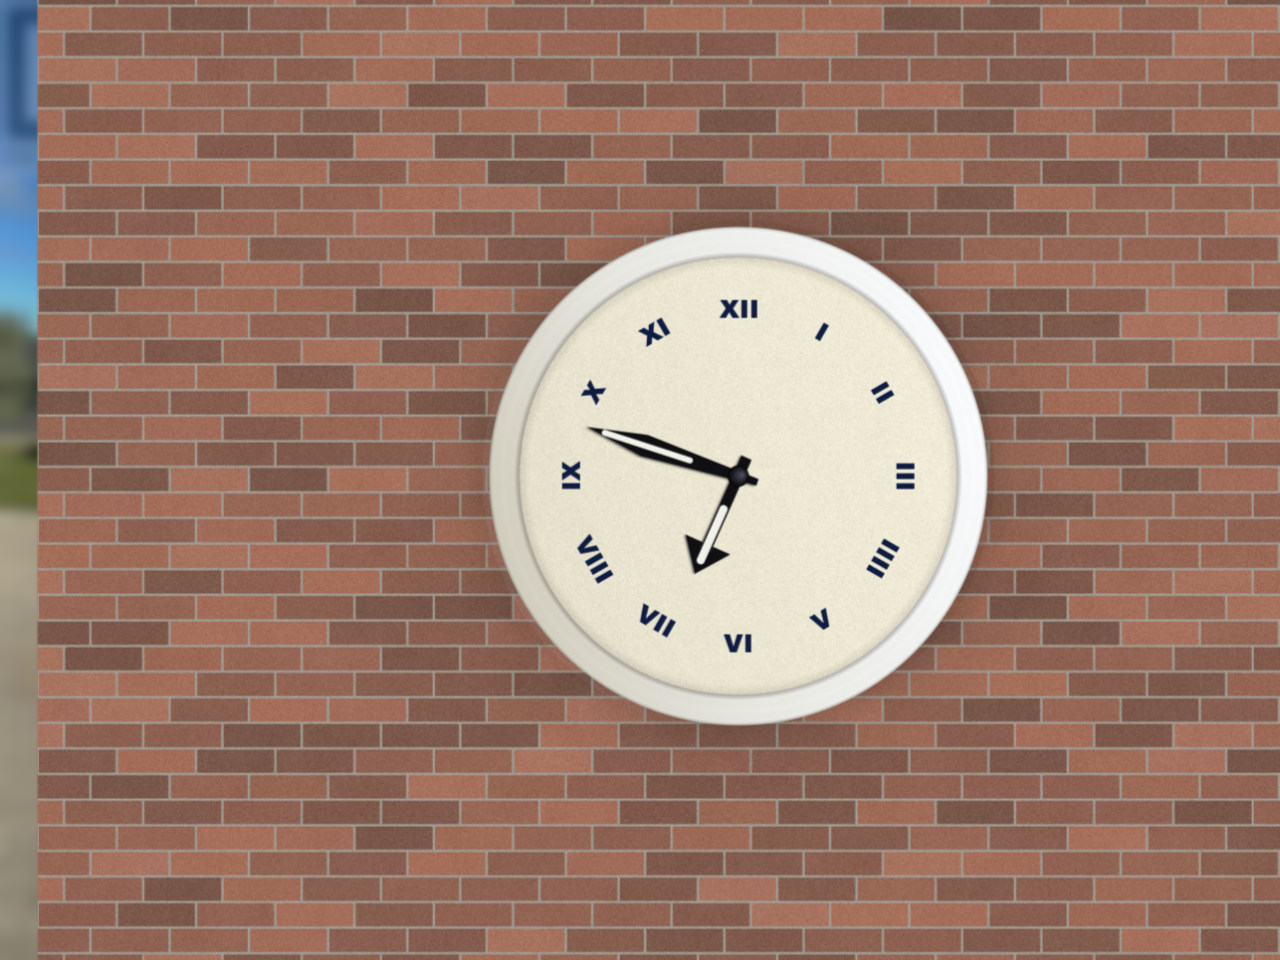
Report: {"hour": 6, "minute": 48}
